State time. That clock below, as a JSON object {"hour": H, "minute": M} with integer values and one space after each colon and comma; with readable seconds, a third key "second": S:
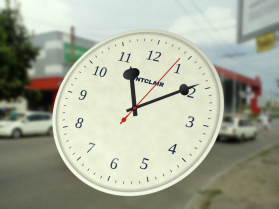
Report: {"hour": 11, "minute": 9, "second": 4}
